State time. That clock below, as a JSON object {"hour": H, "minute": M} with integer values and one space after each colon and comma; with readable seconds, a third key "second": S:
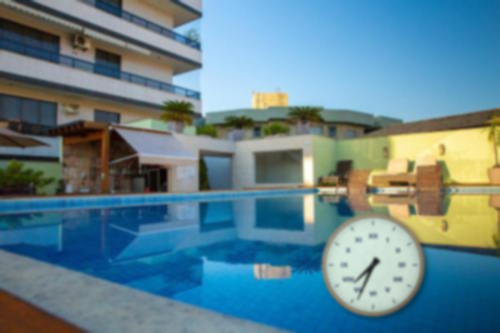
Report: {"hour": 7, "minute": 34}
